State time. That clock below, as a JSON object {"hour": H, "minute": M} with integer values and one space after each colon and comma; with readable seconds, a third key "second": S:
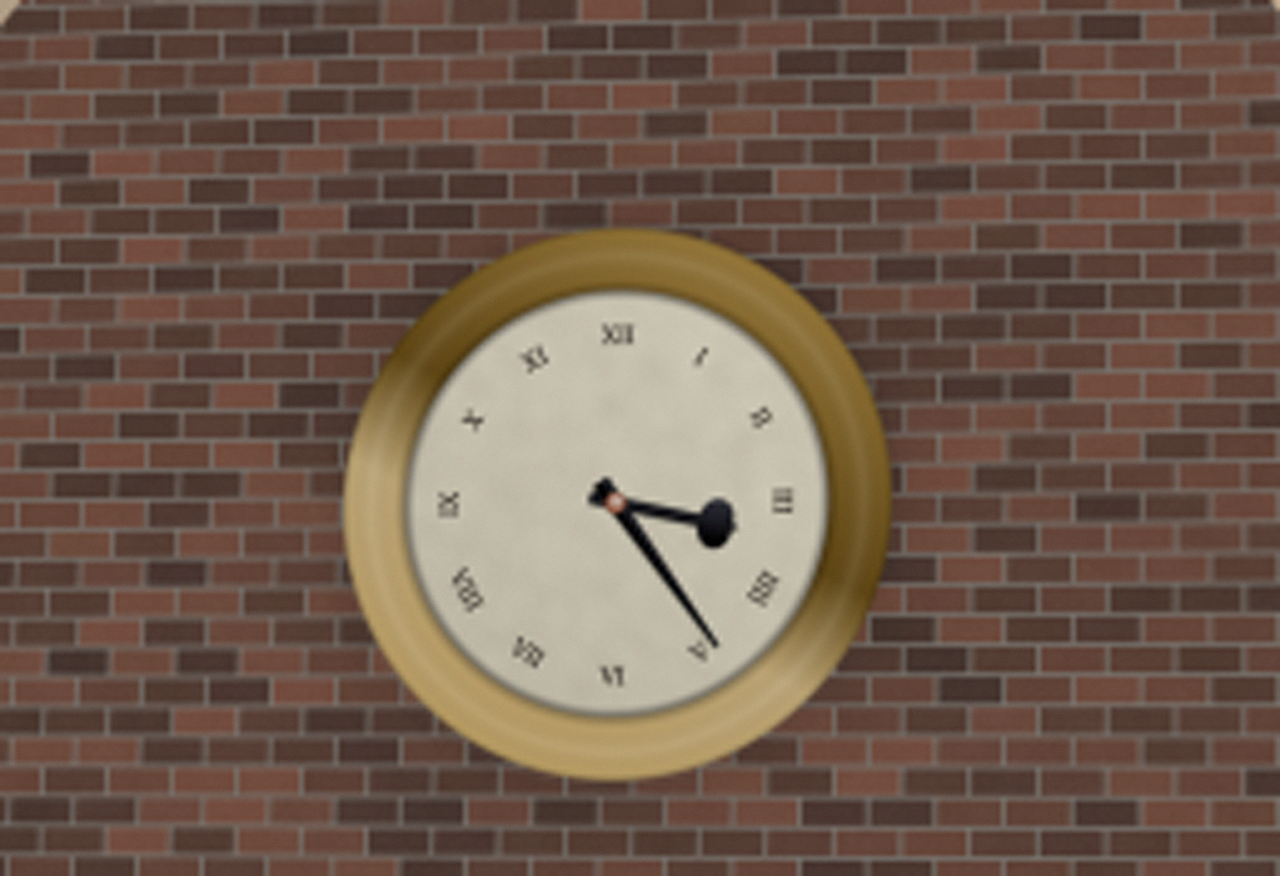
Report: {"hour": 3, "minute": 24}
